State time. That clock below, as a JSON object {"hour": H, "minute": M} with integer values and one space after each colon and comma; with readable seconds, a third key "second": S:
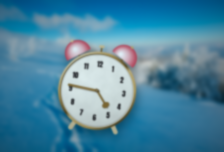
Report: {"hour": 4, "minute": 46}
